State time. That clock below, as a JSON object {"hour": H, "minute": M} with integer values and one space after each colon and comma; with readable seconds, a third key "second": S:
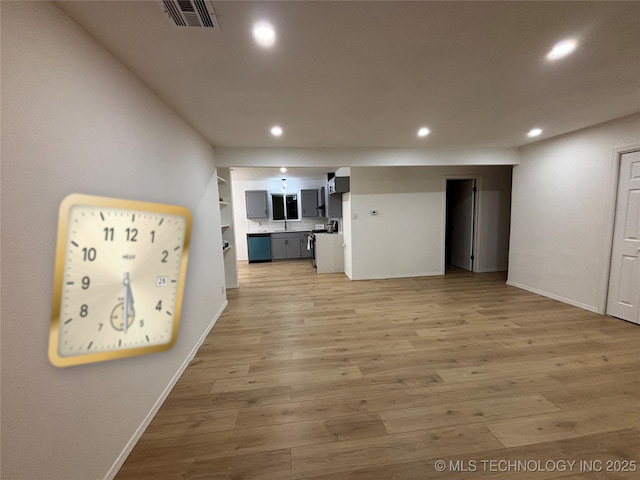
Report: {"hour": 5, "minute": 29}
